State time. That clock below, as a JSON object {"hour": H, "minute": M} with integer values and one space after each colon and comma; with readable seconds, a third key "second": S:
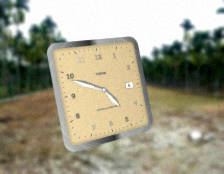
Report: {"hour": 4, "minute": 49}
